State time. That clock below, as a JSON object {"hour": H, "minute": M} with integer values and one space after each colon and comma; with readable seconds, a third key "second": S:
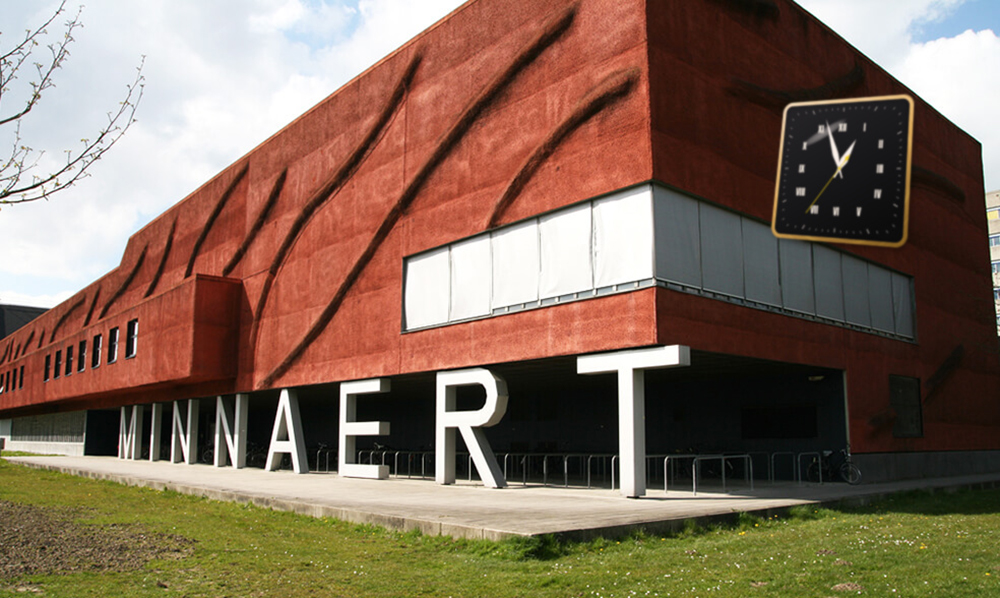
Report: {"hour": 12, "minute": 56, "second": 36}
